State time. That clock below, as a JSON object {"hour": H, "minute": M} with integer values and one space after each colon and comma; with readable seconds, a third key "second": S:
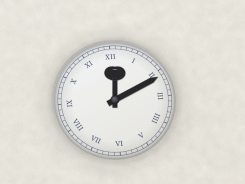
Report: {"hour": 12, "minute": 11}
